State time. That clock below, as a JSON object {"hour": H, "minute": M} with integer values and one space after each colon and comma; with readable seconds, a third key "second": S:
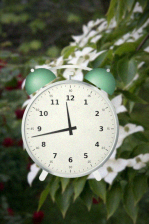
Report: {"hour": 11, "minute": 43}
